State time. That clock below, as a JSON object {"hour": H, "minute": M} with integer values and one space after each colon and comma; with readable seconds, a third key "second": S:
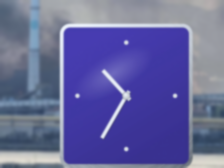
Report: {"hour": 10, "minute": 35}
